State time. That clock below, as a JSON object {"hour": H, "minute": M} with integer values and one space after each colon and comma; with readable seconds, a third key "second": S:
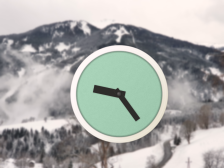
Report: {"hour": 9, "minute": 24}
